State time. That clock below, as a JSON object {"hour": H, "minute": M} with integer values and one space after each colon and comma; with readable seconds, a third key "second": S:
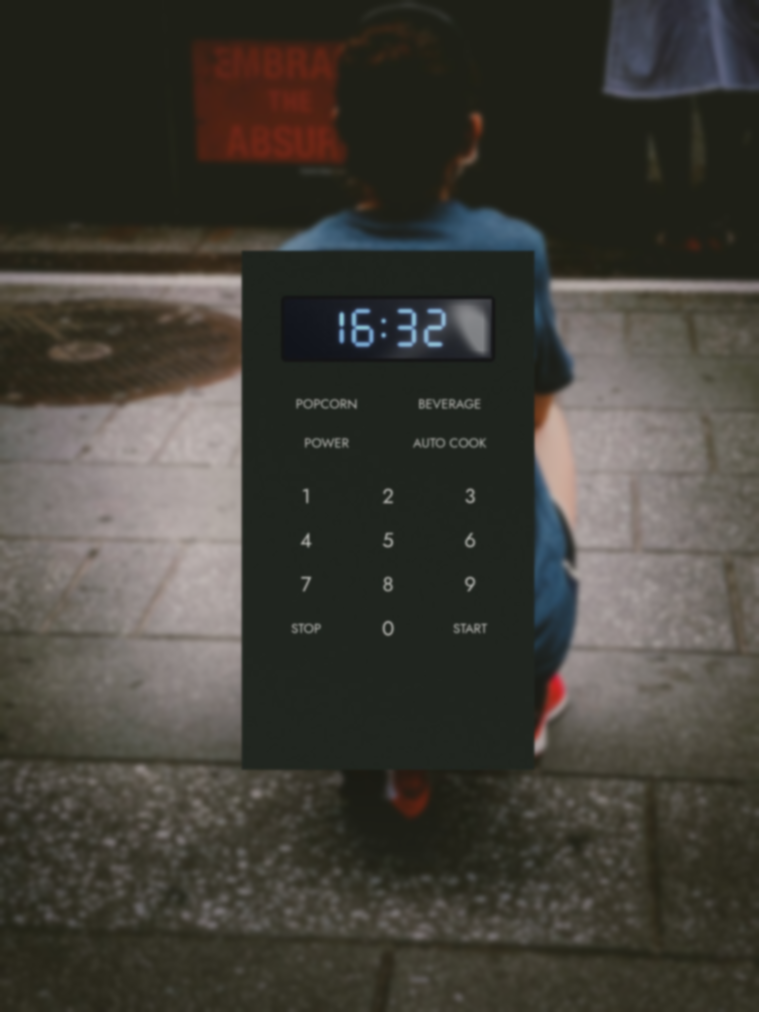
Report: {"hour": 16, "minute": 32}
